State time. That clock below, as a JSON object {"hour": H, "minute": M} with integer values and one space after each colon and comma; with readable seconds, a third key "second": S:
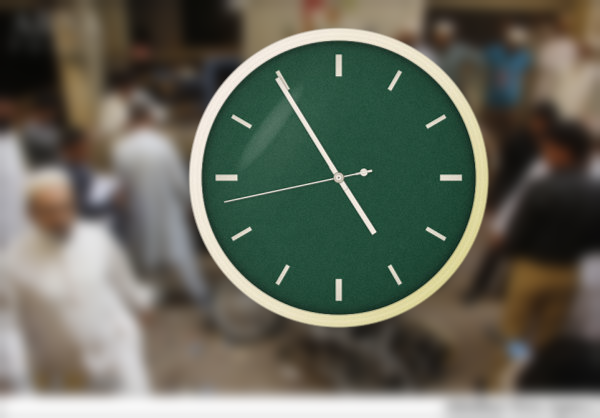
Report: {"hour": 4, "minute": 54, "second": 43}
